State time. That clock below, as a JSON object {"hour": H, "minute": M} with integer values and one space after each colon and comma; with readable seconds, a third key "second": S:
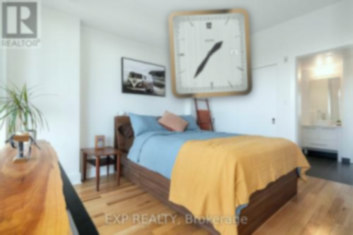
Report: {"hour": 1, "minute": 36}
